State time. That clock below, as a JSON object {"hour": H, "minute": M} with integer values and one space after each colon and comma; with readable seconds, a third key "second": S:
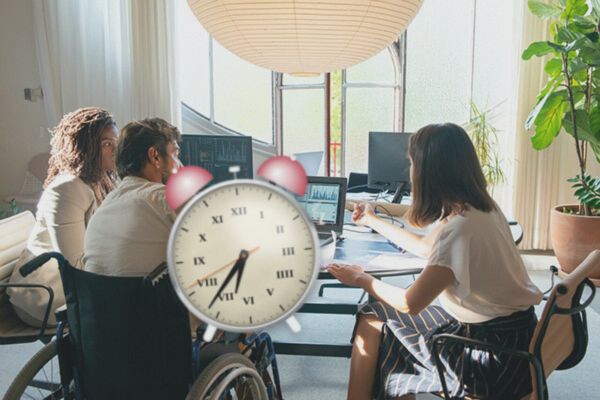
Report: {"hour": 6, "minute": 36, "second": 41}
